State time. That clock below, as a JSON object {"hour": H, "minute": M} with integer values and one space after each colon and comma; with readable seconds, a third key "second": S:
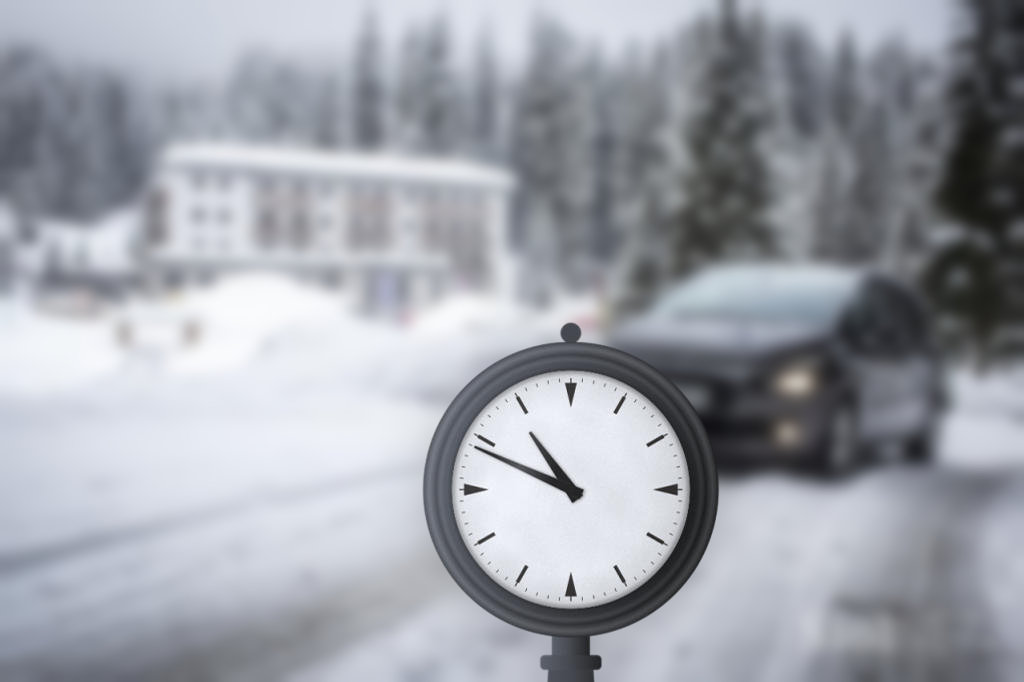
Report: {"hour": 10, "minute": 49}
